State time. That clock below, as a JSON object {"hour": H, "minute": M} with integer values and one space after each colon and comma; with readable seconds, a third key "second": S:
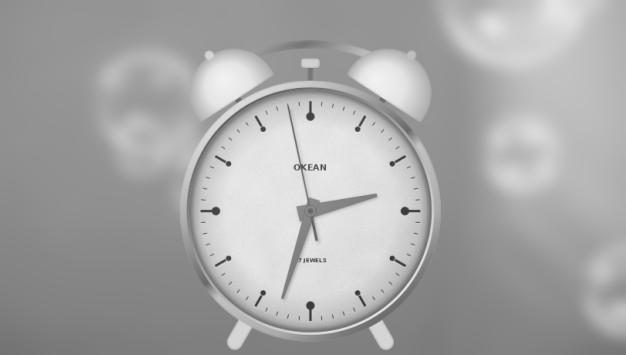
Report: {"hour": 2, "minute": 32, "second": 58}
